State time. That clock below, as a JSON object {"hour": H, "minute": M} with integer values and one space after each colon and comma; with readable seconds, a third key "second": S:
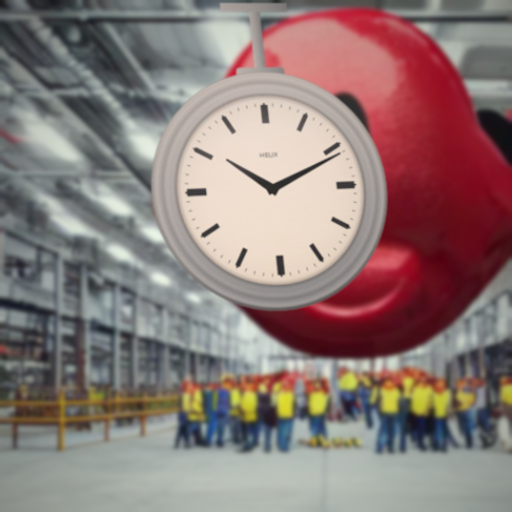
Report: {"hour": 10, "minute": 11}
